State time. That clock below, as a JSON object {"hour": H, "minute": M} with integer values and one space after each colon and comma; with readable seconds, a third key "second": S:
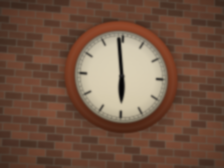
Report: {"hour": 5, "minute": 59}
